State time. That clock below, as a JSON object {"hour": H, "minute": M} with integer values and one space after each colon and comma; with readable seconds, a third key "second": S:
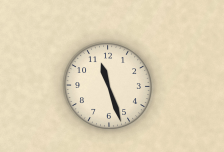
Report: {"hour": 11, "minute": 27}
